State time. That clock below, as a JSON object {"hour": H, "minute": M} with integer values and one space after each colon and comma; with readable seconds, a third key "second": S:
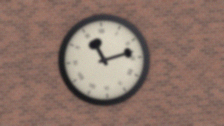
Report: {"hour": 11, "minute": 13}
